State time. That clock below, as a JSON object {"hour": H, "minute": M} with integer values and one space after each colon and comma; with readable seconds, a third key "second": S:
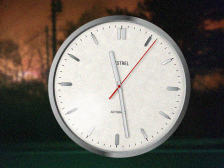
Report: {"hour": 11, "minute": 28, "second": 6}
